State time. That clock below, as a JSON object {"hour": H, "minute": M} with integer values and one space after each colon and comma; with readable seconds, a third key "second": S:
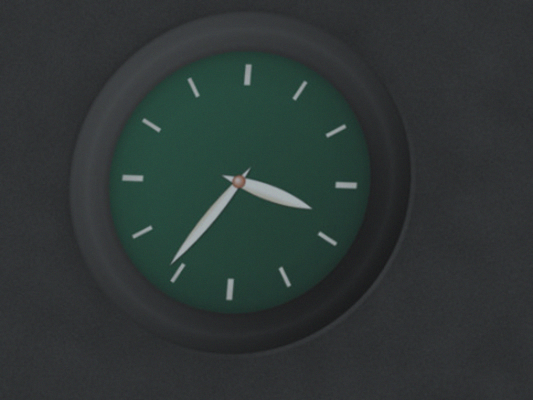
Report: {"hour": 3, "minute": 36}
